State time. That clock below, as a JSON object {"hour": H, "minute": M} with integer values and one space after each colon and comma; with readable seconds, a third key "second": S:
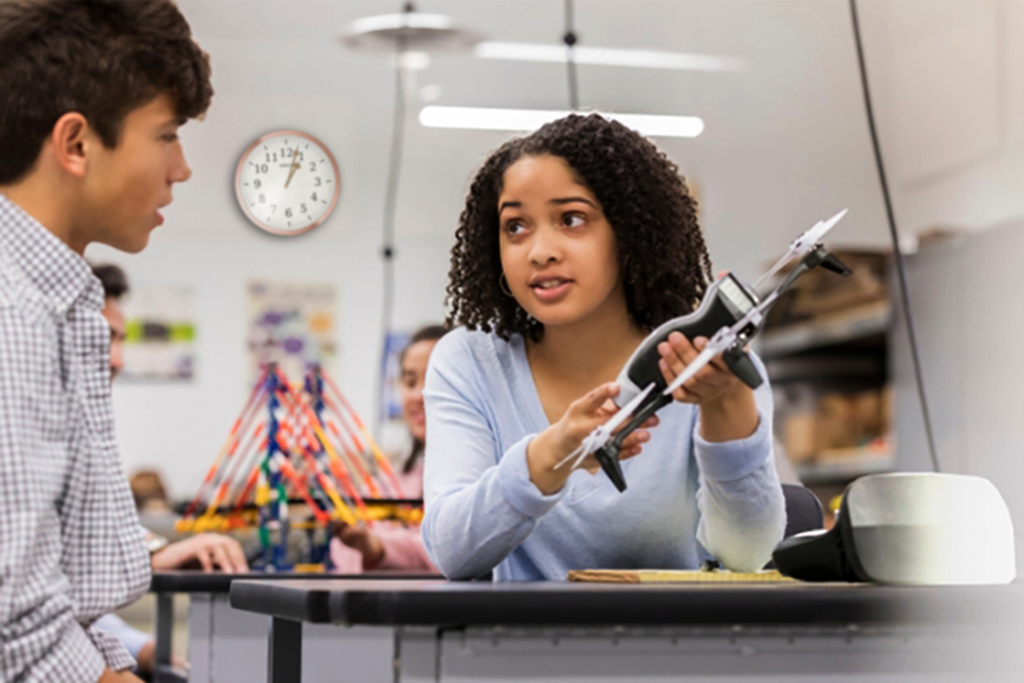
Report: {"hour": 1, "minute": 3}
